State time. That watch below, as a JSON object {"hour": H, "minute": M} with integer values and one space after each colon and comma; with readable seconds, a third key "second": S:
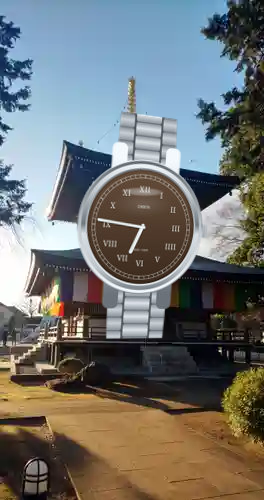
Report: {"hour": 6, "minute": 46}
